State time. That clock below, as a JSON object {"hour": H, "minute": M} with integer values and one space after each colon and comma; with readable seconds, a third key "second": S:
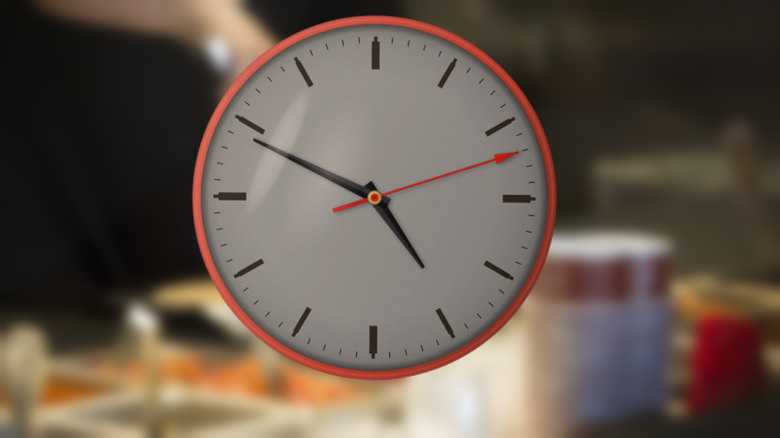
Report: {"hour": 4, "minute": 49, "second": 12}
